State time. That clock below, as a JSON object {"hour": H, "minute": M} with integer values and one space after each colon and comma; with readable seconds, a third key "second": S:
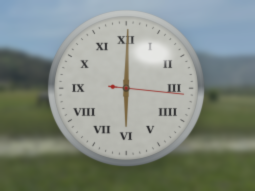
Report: {"hour": 6, "minute": 0, "second": 16}
